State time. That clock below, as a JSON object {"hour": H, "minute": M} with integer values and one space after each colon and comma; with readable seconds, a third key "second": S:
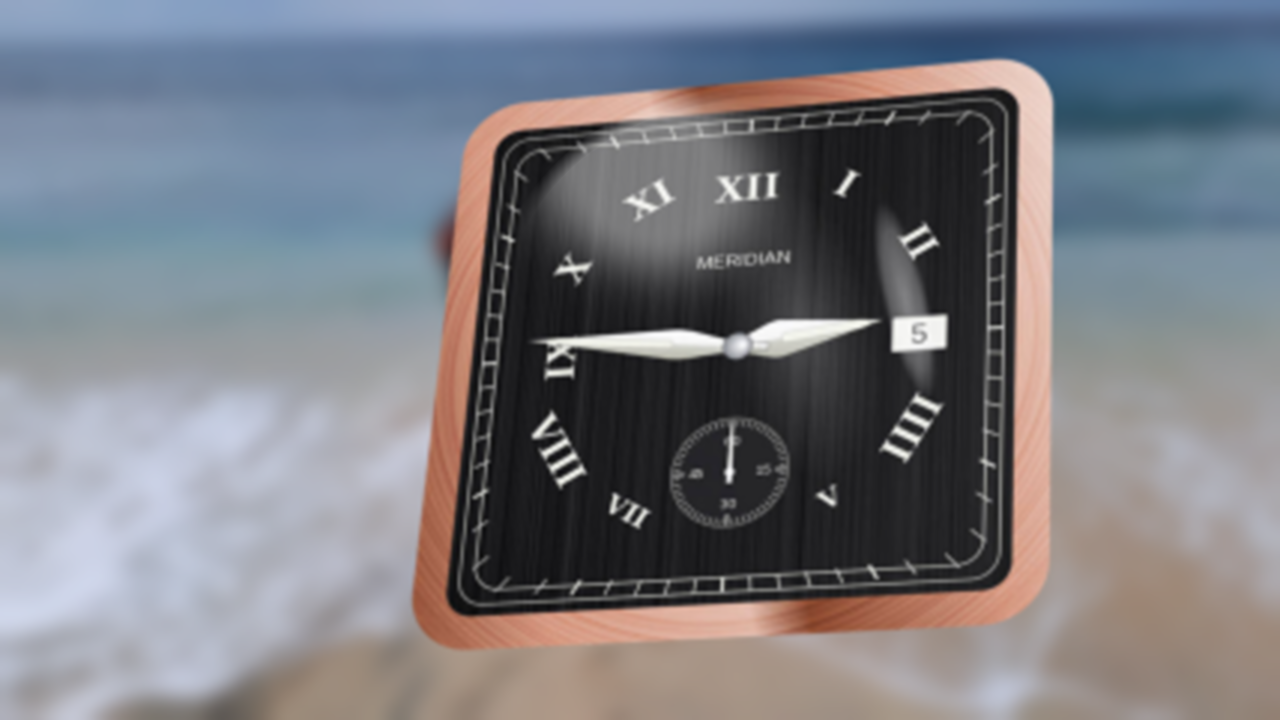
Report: {"hour": 2, "minute": 46}
